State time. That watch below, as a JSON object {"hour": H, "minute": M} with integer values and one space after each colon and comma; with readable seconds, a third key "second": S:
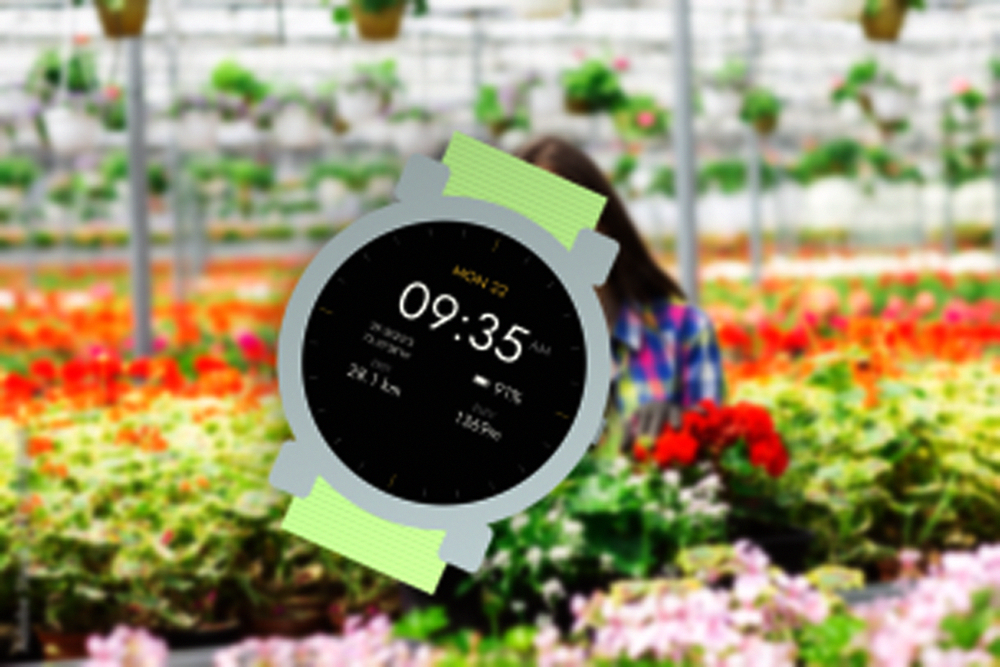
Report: {"hour": 9, "minute": 35}
